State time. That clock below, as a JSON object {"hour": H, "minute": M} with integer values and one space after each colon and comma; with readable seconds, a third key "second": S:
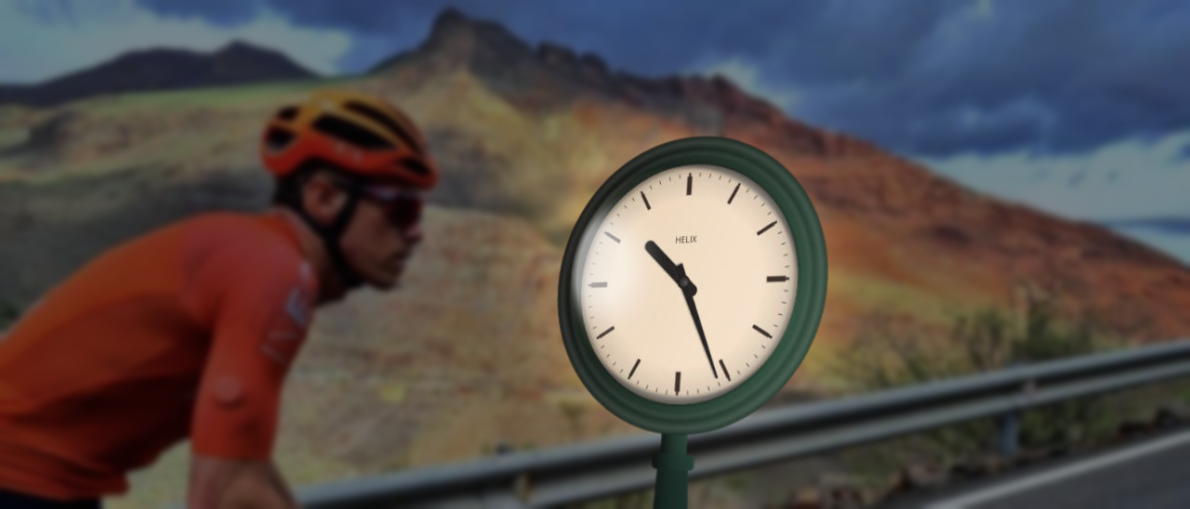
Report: {"hour": 10, "minute": 26}
